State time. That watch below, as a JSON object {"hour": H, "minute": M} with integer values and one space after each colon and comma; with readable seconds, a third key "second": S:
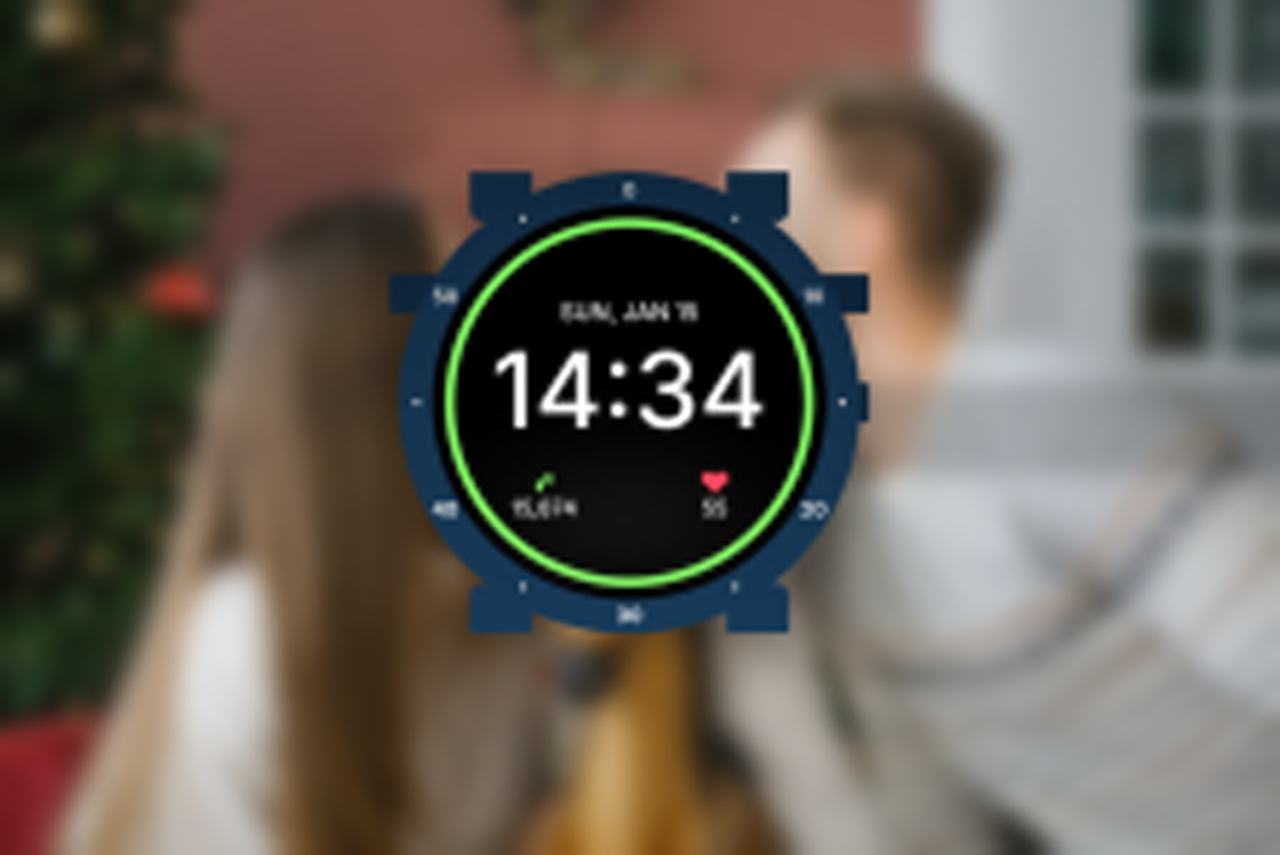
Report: {"hour": 14, "minute": 34}
